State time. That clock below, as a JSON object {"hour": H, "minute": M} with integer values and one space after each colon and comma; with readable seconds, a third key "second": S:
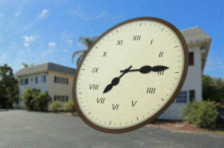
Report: {"hour": 7, "minute": 14}
